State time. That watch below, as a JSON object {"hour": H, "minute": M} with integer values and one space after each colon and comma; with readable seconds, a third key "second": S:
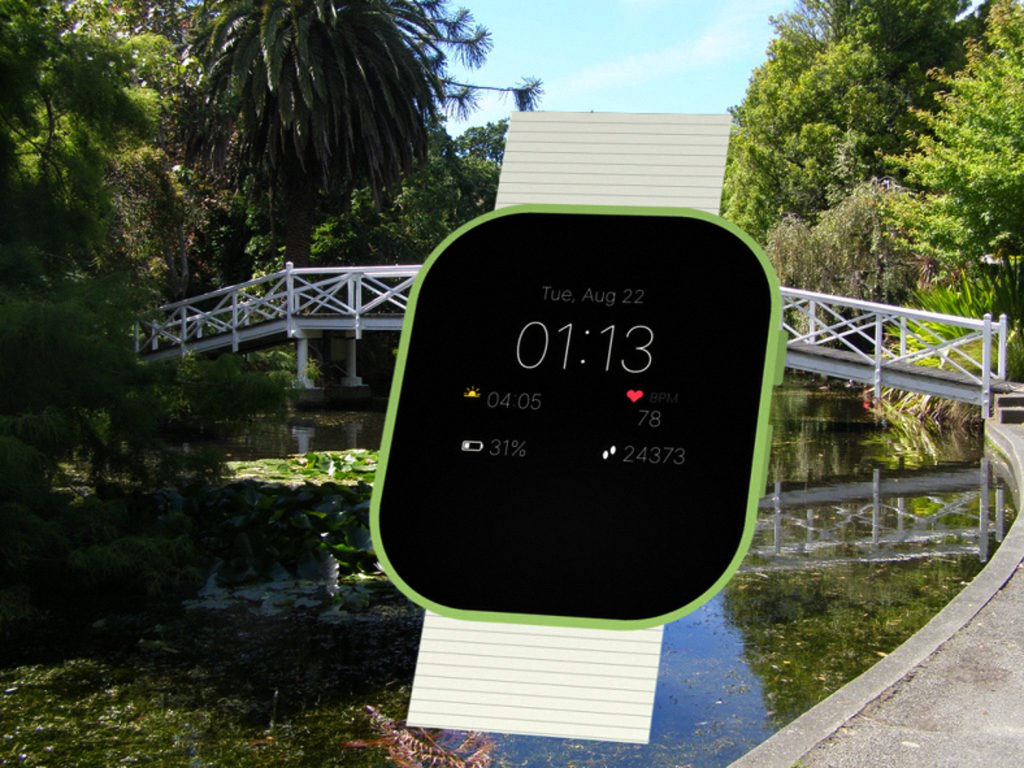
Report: {"hour": 1, "minute": 13}
